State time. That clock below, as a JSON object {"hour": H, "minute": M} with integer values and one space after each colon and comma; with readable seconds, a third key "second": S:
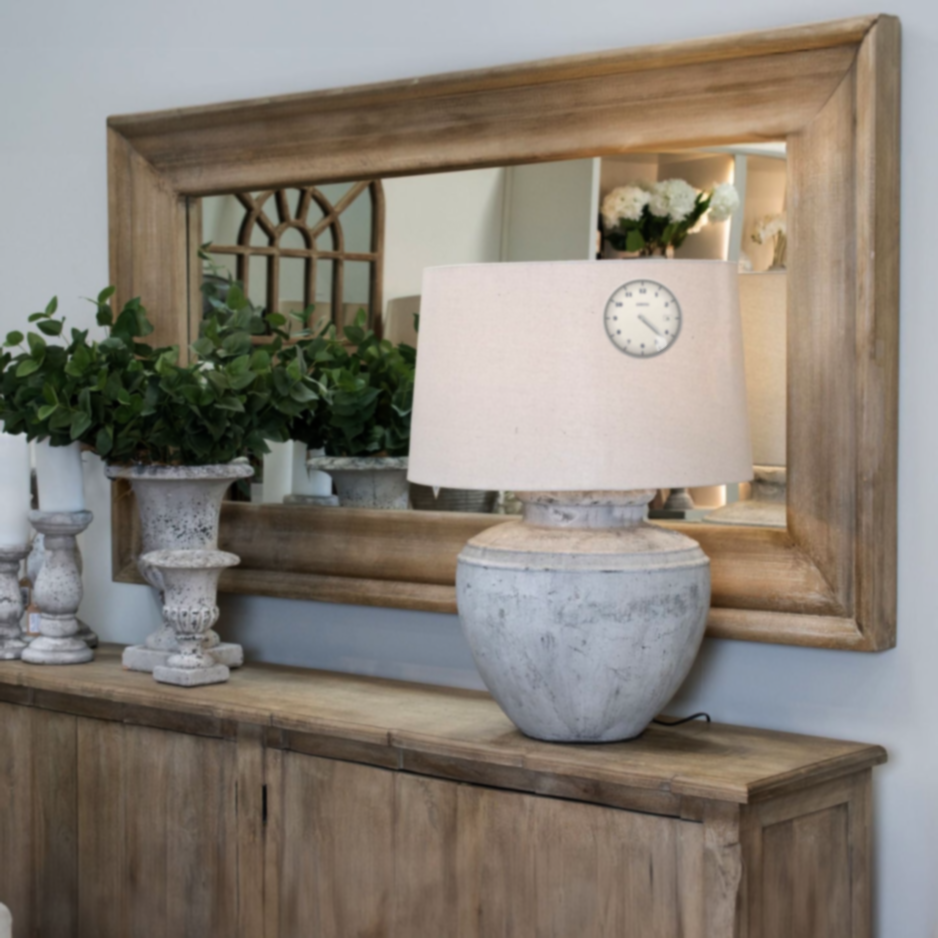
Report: {"hour": 4, "minute": 22}
